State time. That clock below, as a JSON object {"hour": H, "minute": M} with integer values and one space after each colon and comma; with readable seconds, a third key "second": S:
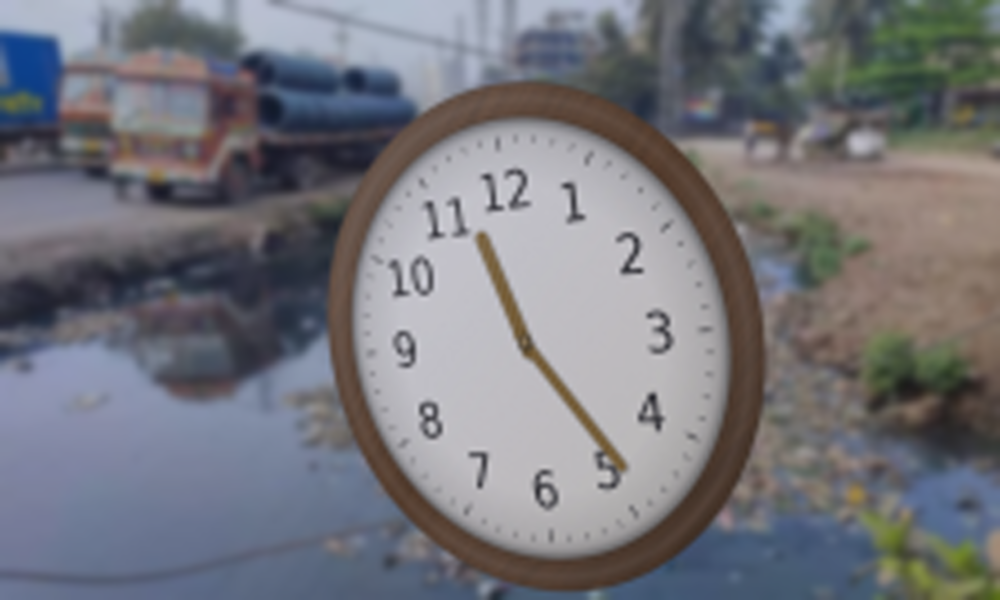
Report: {"hour": 11, "minute": 24}
